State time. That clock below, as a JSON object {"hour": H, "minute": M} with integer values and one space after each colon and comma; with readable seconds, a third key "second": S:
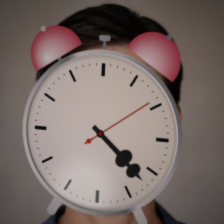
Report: {"hour": 4, "minute": 22, "second": 9}
